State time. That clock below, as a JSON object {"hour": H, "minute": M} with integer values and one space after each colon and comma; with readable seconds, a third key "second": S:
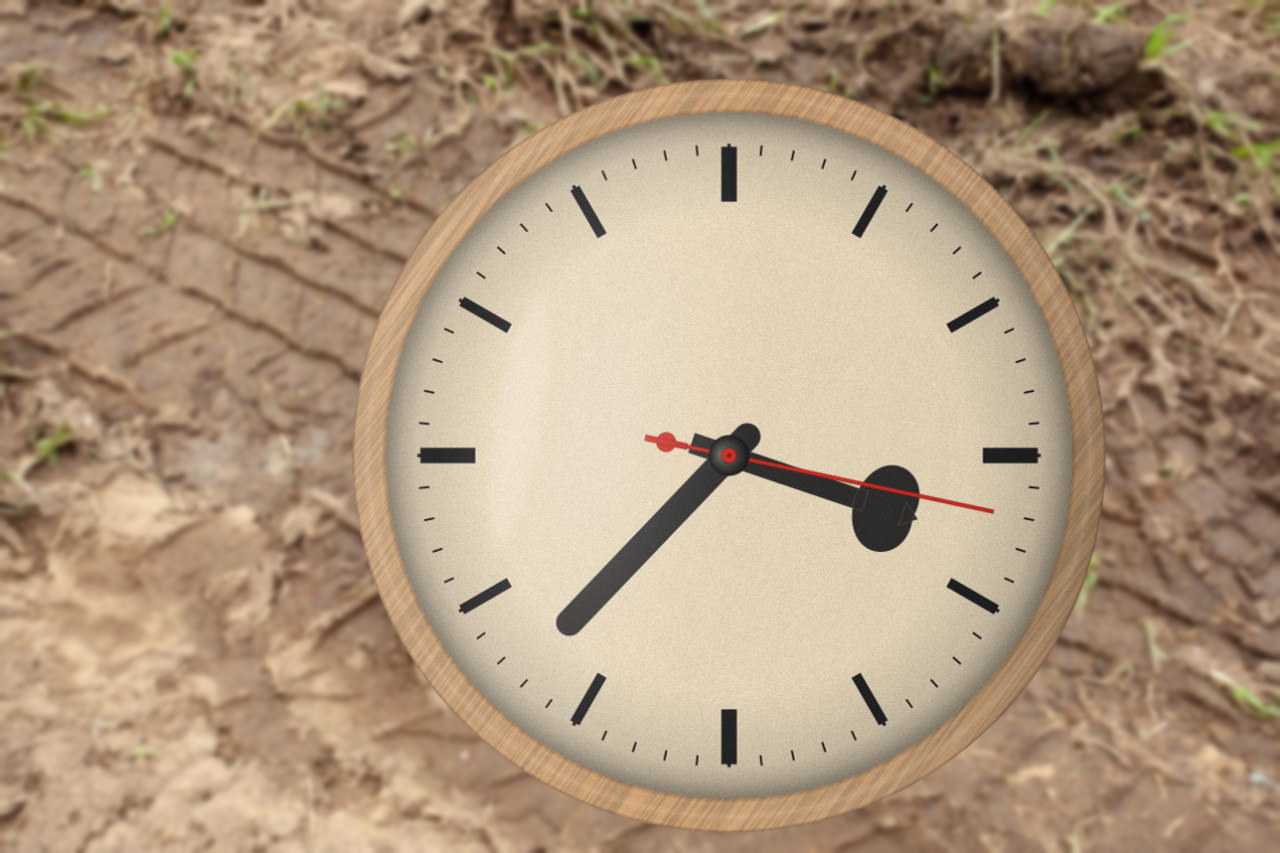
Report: {"hour": 3, "minute": 37, "second": 17}
